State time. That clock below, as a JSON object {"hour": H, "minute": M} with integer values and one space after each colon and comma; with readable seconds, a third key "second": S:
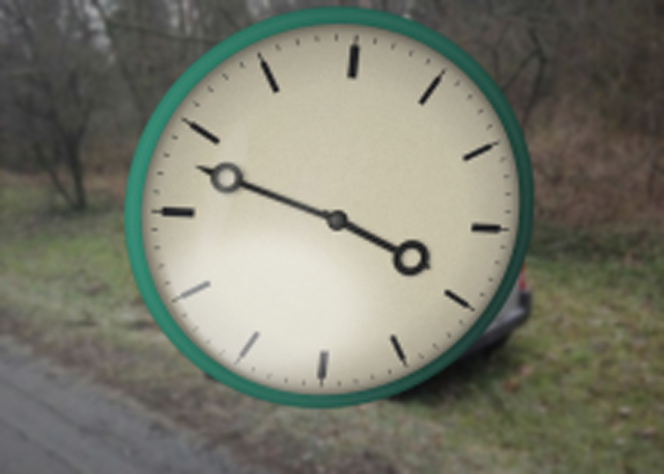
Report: {"hour": 3, "minute": 48}
